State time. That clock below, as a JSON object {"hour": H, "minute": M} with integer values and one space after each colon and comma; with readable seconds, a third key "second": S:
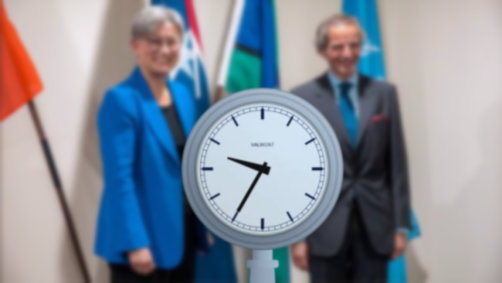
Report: {"hour": 9, "minute": 35}
